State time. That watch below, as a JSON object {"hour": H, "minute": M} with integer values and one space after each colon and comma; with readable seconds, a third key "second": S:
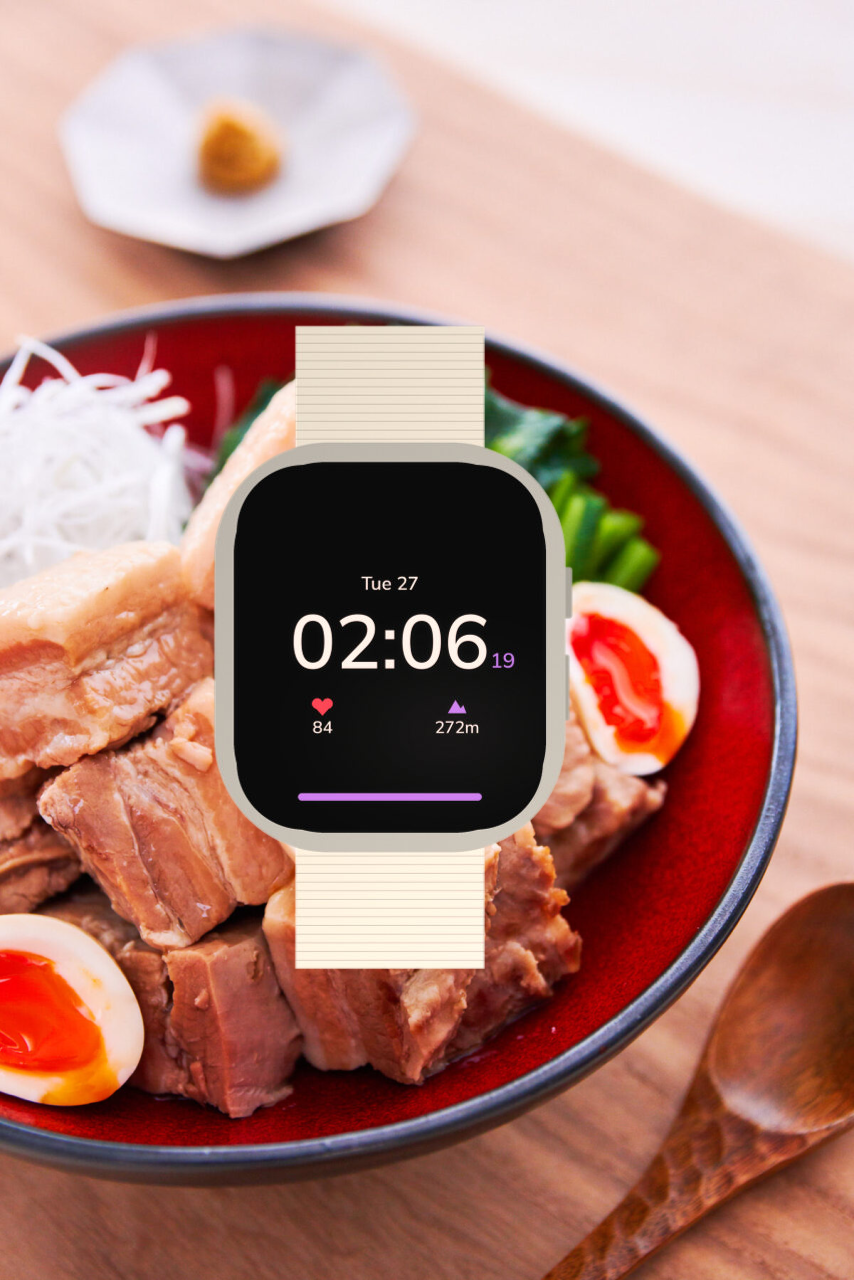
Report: {"hour": 2, "minute": 6, "second": 19}
